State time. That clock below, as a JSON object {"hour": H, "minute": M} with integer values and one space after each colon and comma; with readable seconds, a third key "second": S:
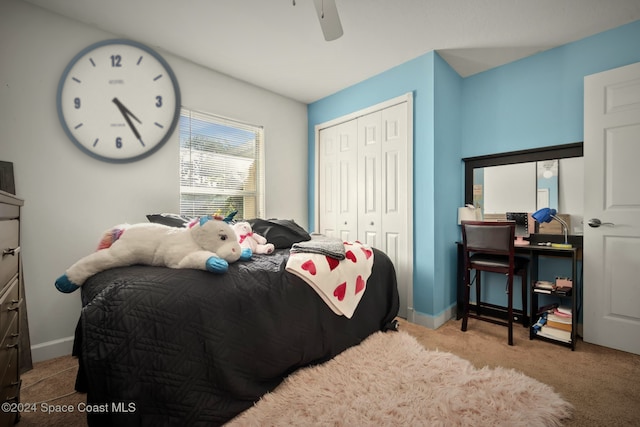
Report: {"hour": 4, "minute": 25}
